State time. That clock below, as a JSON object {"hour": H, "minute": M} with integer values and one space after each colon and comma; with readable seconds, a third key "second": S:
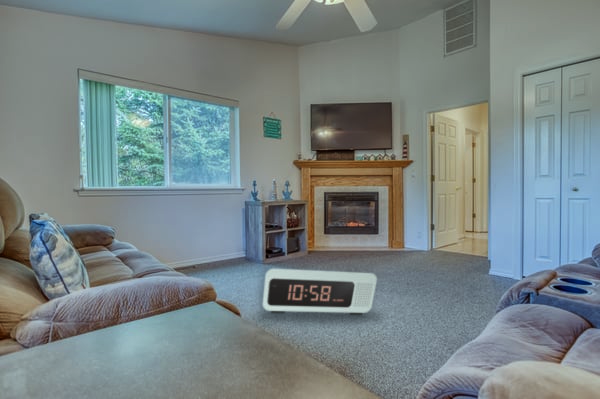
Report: {"hour": 10, "minute": 58}
